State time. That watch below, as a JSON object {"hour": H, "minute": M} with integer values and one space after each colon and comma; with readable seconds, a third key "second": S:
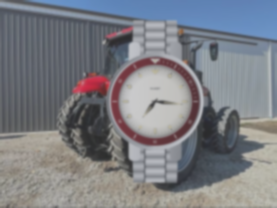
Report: {"hour": 7, "minute": 16}
